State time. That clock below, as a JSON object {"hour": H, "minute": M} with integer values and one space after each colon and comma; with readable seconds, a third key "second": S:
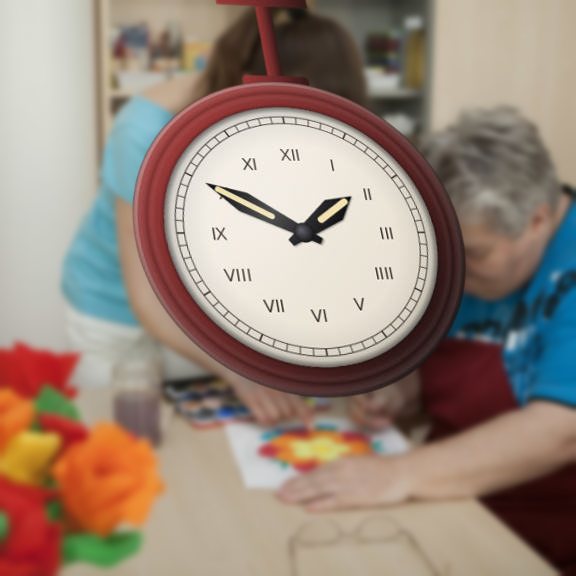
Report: {"hour": 1, "minute": 50}
